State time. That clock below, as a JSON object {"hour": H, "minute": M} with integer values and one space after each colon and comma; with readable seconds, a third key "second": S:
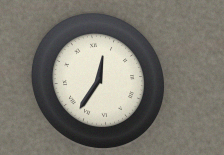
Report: {"hour": 12, "minute": 37}
